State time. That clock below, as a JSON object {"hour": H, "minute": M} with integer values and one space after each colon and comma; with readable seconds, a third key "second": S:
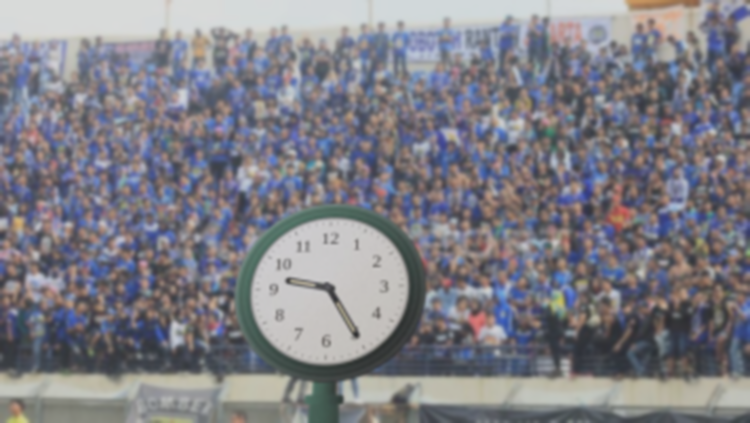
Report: {"hour": 9, "minute": 25}
